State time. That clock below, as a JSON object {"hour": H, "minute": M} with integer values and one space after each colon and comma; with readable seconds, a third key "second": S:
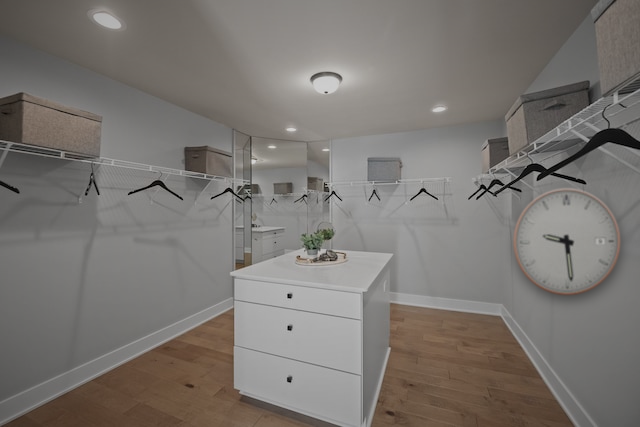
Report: {"hour": 9, "minute": 29}
